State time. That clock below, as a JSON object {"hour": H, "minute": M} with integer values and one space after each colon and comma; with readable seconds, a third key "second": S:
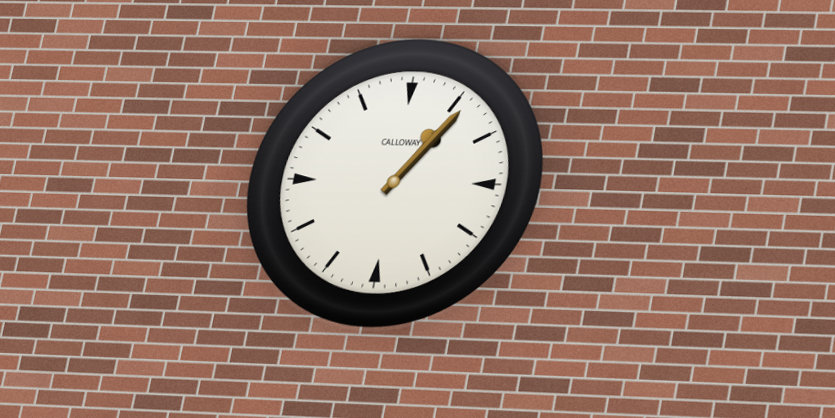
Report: {"hour": 1, "minute": 6}
